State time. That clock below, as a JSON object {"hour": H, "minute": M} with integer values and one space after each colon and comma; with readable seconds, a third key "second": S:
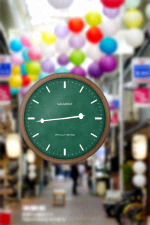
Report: {"hour": 2, "minute": 44}
